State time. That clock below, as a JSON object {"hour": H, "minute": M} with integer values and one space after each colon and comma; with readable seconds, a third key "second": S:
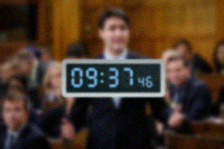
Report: {"hour": 9, "minute": 37, "second": 46}
